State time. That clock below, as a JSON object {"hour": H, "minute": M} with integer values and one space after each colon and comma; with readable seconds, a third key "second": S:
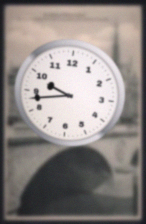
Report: {"hour": 9, "minute": 43}
